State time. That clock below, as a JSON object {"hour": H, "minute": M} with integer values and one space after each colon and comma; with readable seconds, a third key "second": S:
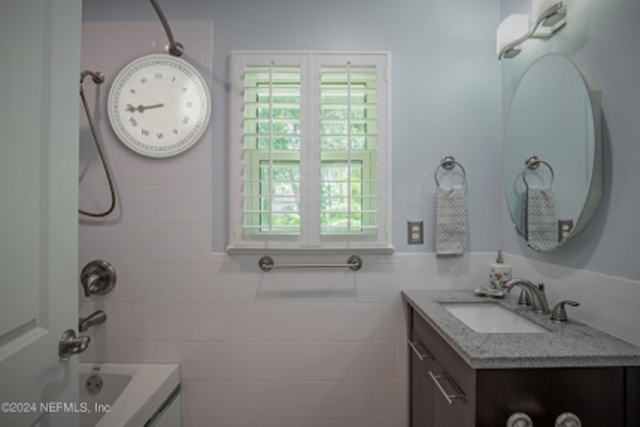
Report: {"hour": 8, "minute": 44}
